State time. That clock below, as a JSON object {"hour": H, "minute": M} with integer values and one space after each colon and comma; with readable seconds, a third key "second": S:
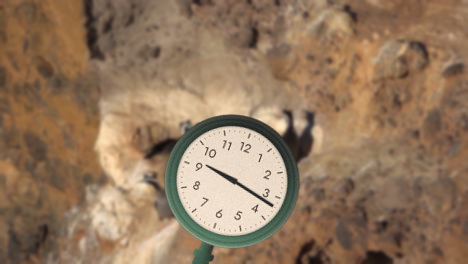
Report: {"hour": 9, "minute": 17}
